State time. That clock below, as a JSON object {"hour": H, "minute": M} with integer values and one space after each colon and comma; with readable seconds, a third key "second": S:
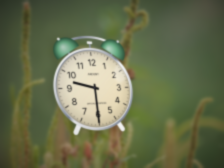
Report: {"hour": 9, "minute": 30}
